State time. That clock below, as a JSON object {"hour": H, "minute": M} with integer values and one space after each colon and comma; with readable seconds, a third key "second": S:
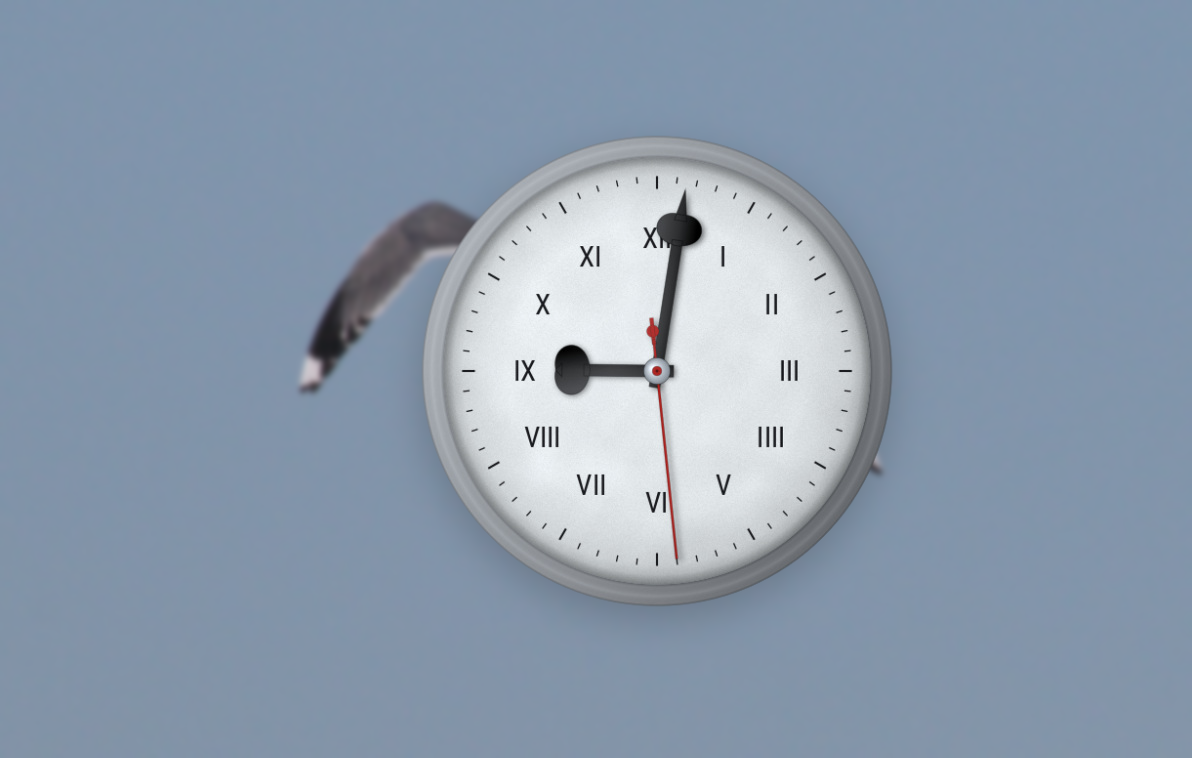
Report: {"hour": 9, "minute": 1, "second": 29}
